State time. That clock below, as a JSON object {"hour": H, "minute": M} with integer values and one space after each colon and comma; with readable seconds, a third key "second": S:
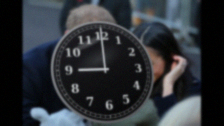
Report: {"hour": 9, "minute": 0}
